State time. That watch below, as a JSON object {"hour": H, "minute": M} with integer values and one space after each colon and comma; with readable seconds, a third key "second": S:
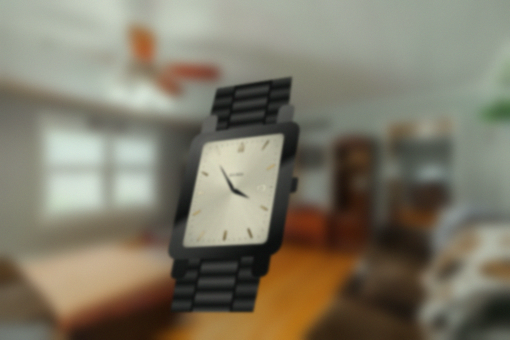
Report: {"hour": 3, "minute": 54}
